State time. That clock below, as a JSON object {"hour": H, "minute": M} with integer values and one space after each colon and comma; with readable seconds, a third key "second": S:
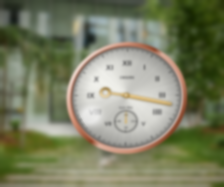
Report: {"hour": 9, "minute": 17}
